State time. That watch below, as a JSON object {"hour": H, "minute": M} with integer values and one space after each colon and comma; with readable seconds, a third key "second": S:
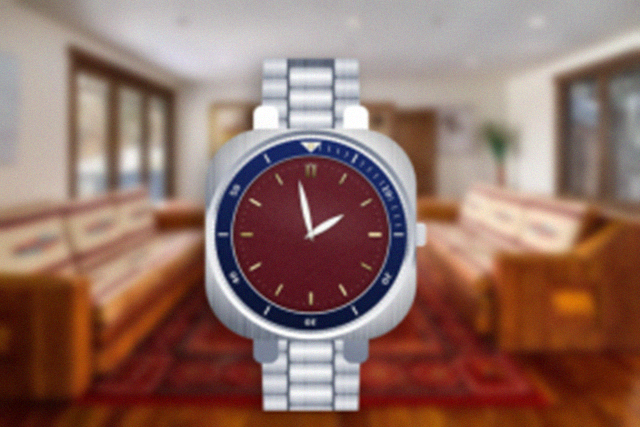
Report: {"hour": 1, "minute": 58}
